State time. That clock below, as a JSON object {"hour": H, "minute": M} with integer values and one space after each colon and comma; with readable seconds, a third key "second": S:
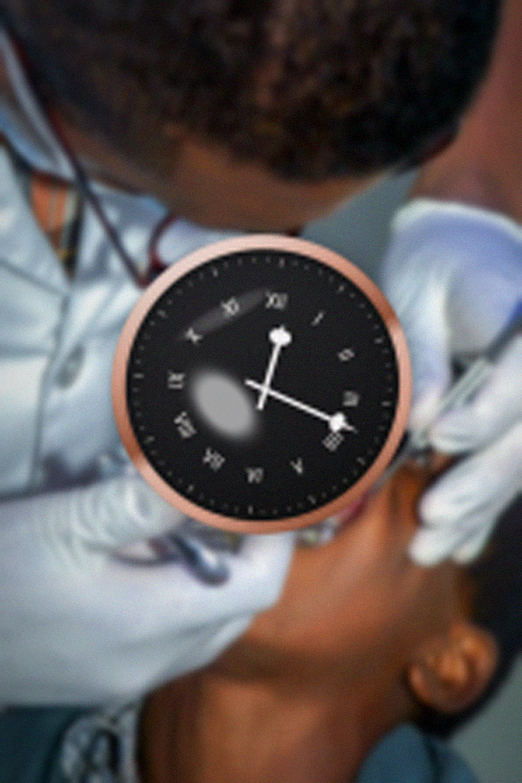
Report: {"hour": 12, "minute": 18}
